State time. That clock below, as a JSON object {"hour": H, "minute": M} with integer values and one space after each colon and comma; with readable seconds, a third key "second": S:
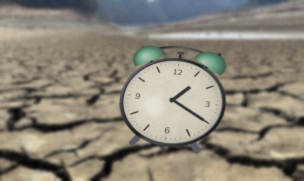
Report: {"hour": 1, "minute": 20}
